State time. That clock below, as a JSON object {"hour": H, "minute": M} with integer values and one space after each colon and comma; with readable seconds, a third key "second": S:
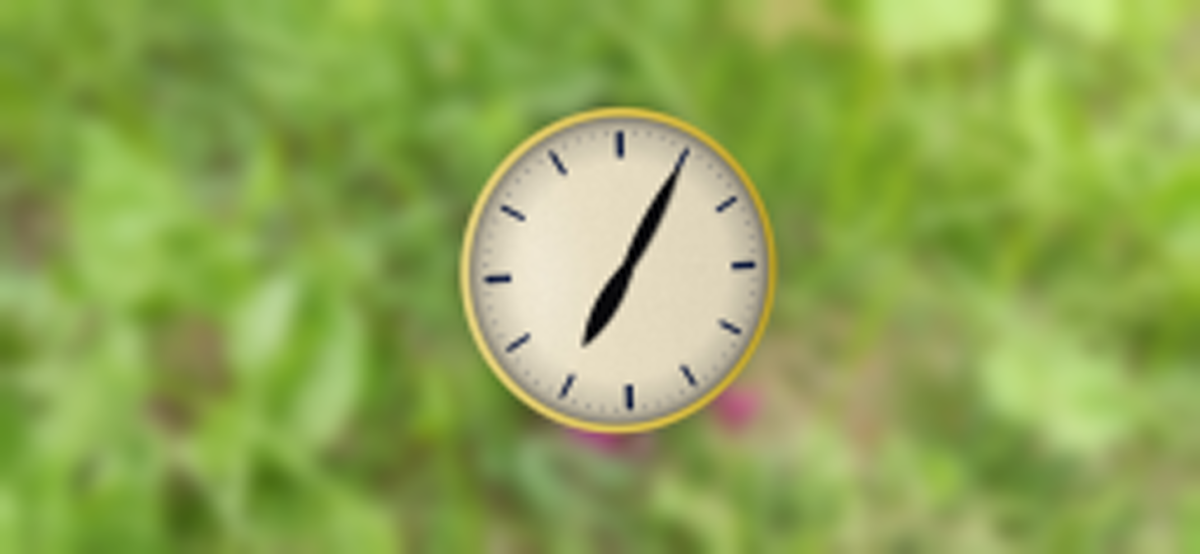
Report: {"hour": 7, "minute": 5}
